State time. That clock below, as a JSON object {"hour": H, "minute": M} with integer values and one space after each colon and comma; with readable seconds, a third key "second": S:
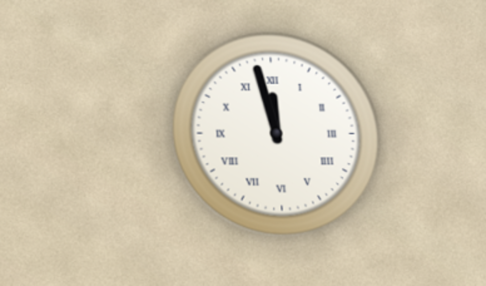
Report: {"hour": 11, "minute": 58}
